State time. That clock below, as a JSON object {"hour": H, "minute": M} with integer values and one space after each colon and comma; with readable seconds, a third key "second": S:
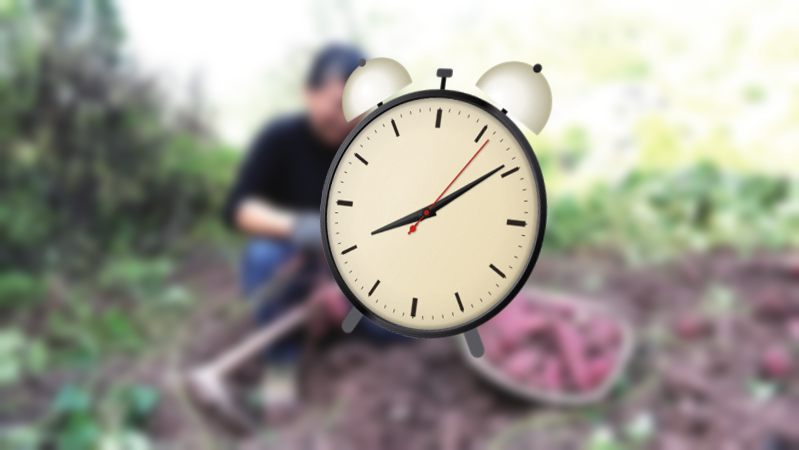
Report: {"hour": 8, "minute": 9, "second": 6}
